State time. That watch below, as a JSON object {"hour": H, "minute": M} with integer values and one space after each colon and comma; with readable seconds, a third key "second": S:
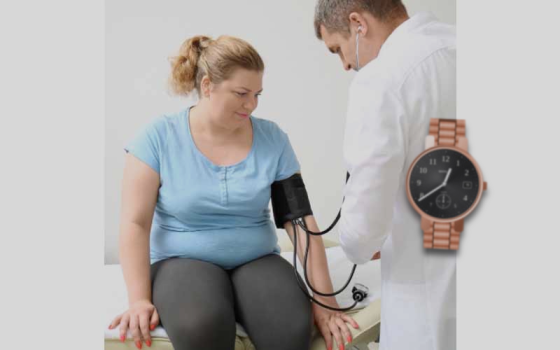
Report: {"hour": 12, "minute": 39}
